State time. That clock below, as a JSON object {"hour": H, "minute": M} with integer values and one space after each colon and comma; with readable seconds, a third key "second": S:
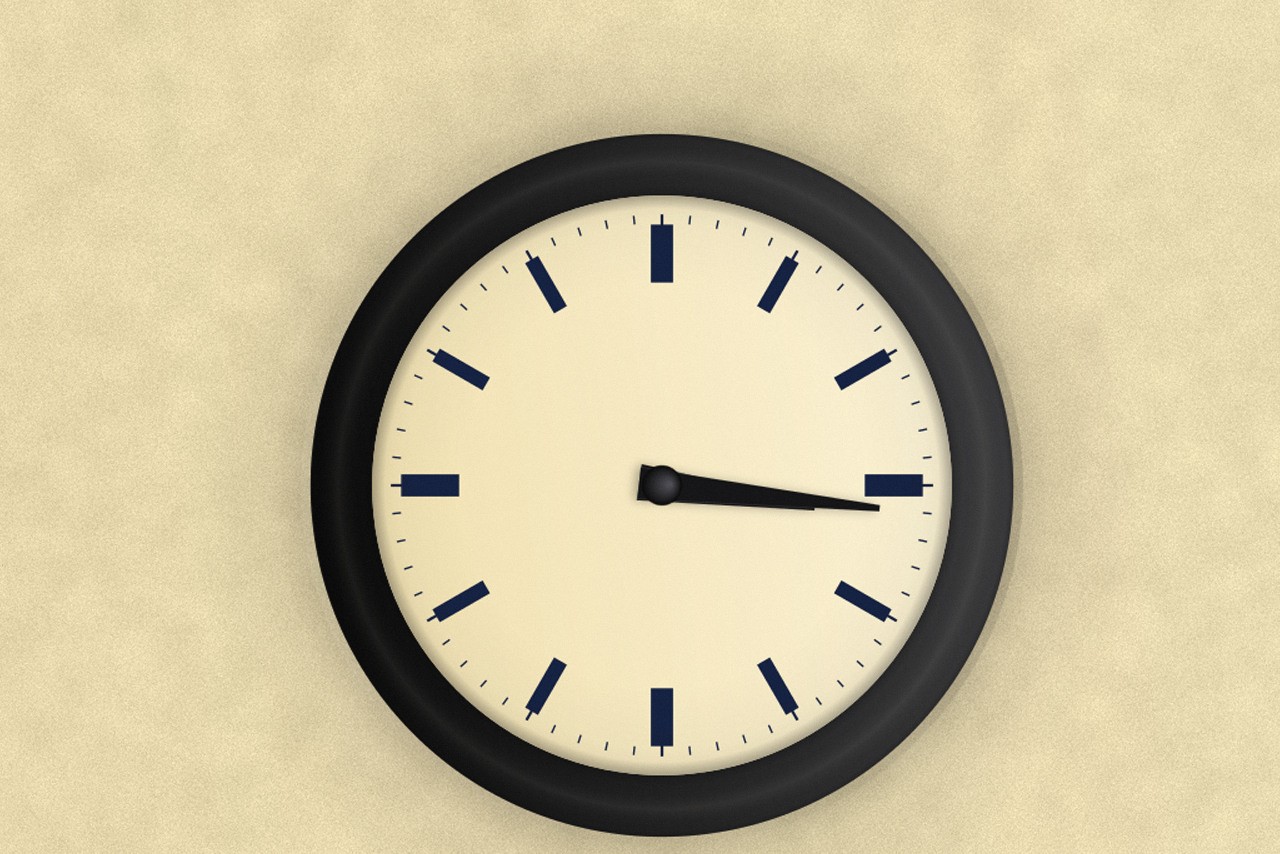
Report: {"hour": 3, "minute": 16}
